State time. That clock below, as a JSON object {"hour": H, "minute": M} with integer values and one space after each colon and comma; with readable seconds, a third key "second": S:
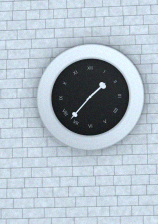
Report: {"hour": 1, "minute": 37}
